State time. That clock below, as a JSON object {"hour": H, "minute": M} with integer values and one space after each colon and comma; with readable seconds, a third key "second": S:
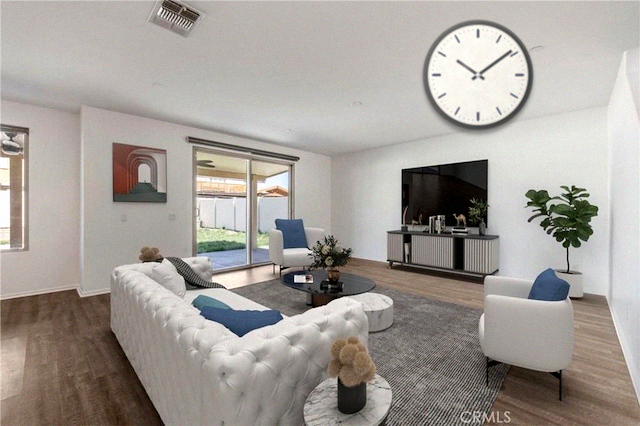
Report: {"hour": 10, "minute": 9}
